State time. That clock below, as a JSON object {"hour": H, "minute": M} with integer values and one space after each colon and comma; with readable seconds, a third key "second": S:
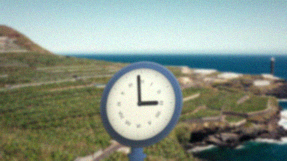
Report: {"hour": 2, "minute": 59}
